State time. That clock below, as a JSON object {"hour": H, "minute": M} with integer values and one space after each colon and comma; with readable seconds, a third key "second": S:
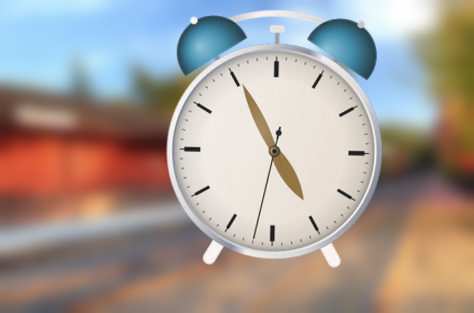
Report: {"hour": 4, "minute": 55, "second": 32}
